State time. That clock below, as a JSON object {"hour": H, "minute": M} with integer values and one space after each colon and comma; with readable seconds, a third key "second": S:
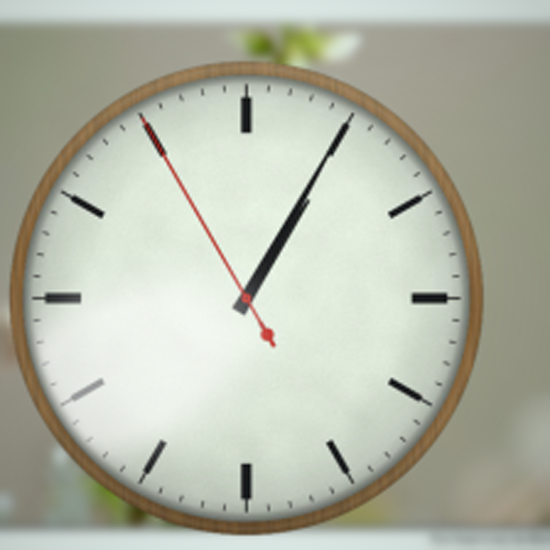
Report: {"hour": 1, "minute": 4, "second": 55}
